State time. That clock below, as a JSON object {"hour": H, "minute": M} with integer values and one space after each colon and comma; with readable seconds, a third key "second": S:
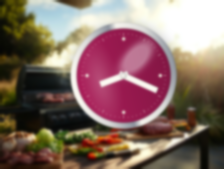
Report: {"hour": 8, "minute": 19}
